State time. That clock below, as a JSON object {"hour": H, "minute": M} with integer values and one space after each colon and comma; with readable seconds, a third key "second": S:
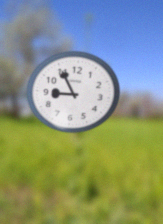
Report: {"hour": 8, "minute": 55}
